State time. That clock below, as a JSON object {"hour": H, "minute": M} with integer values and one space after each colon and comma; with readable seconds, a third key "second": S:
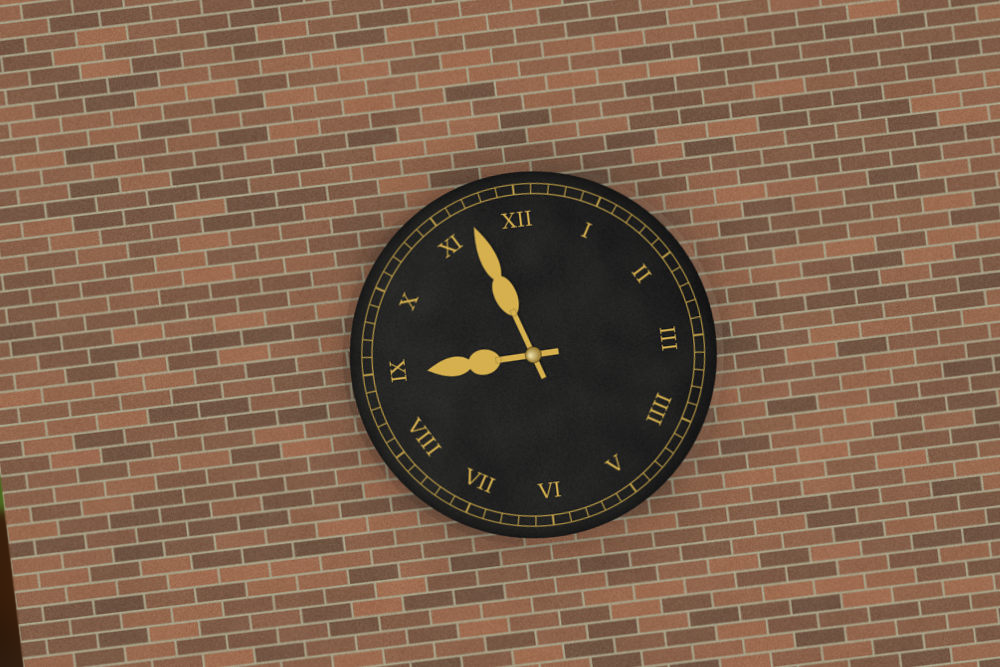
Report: {"hour": 8, "minute": 57}
